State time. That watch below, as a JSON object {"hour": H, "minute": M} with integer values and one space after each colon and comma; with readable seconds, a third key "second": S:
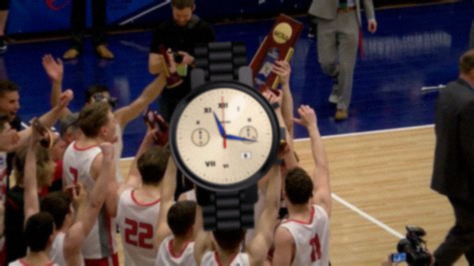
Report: {"hour": 11, "minute": 17}
